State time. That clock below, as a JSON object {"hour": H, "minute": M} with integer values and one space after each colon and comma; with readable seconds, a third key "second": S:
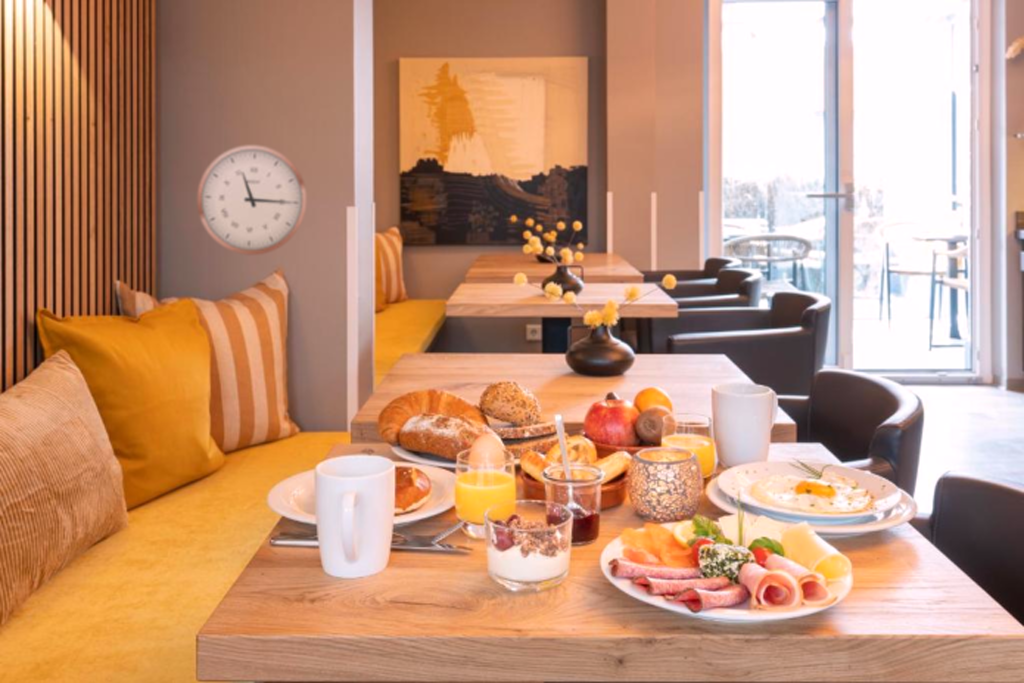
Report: {"hour": 11, "minute": 15}
